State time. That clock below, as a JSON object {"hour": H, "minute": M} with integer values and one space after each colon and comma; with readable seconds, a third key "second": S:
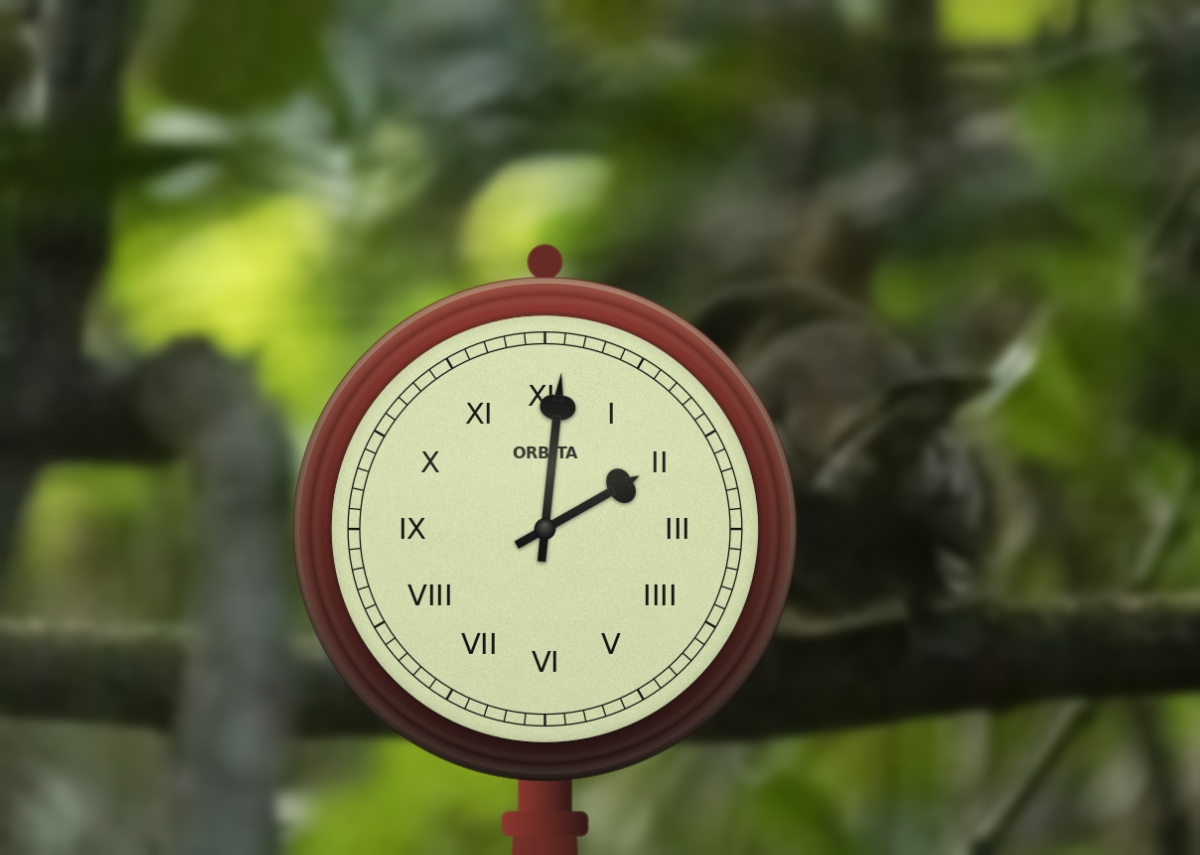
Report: {"hour": 2, "minute": 1}
